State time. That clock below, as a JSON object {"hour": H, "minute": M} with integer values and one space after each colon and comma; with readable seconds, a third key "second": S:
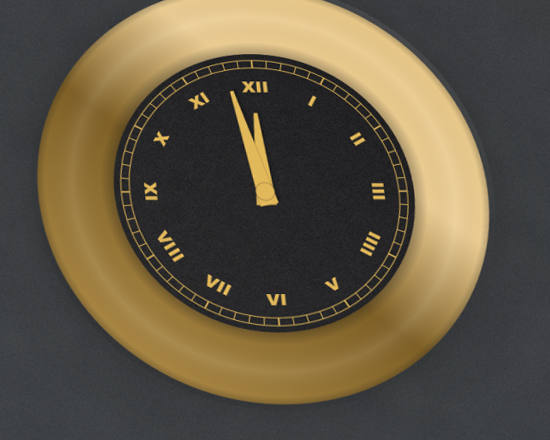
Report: {"hour": 11, "minute": 58}
